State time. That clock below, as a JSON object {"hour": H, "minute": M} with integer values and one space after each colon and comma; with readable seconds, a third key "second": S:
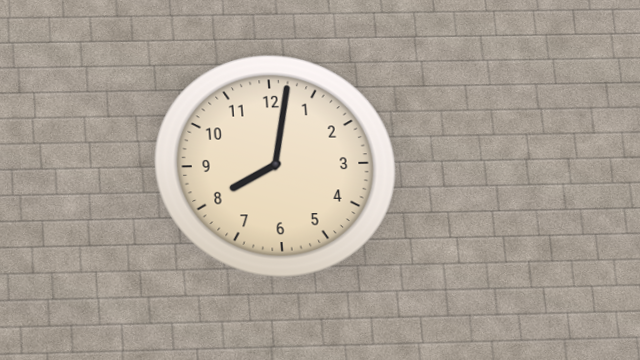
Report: {"hour": 8, "minute": 2}
